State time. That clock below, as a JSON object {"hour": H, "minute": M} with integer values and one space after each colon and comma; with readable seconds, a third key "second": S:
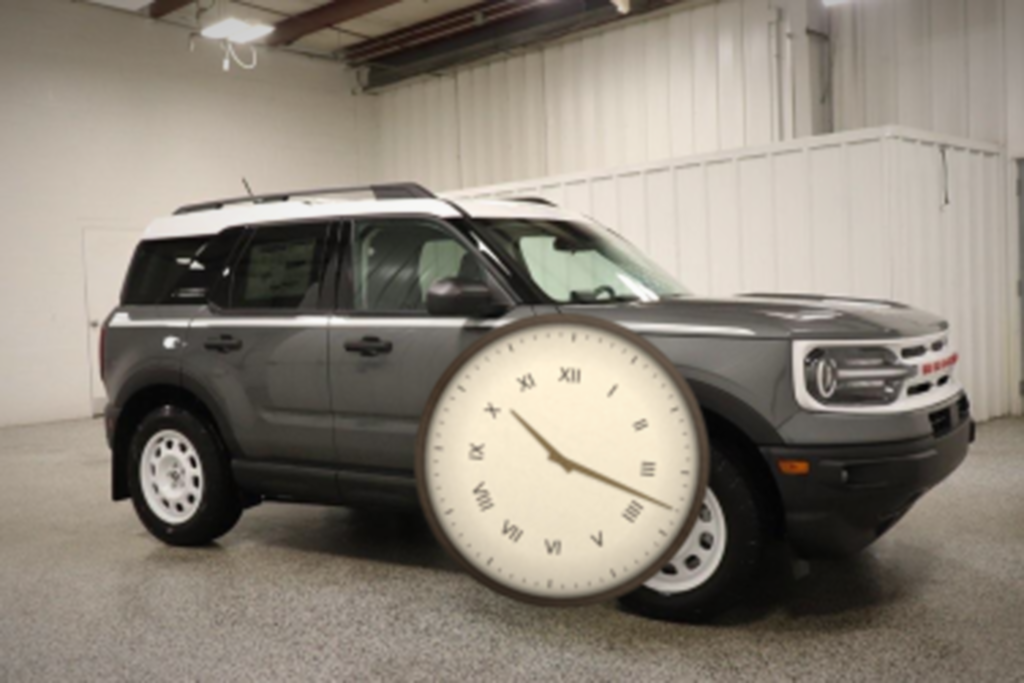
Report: {"hour": 10, "minute": 18}
